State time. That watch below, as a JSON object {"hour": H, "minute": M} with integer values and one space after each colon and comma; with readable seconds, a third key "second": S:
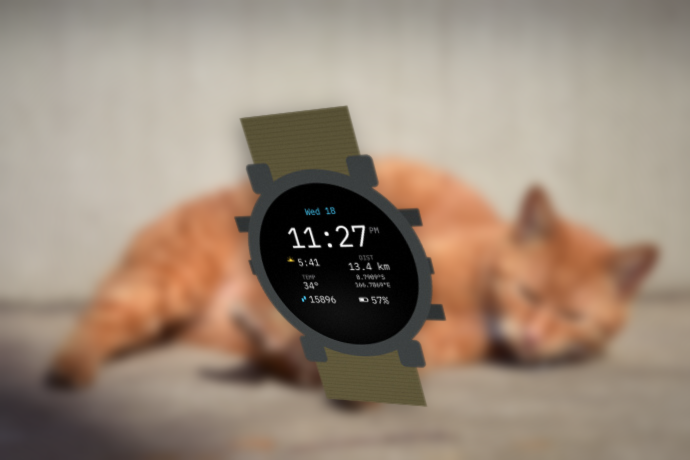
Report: {"hour": 11, "minute": 27}
